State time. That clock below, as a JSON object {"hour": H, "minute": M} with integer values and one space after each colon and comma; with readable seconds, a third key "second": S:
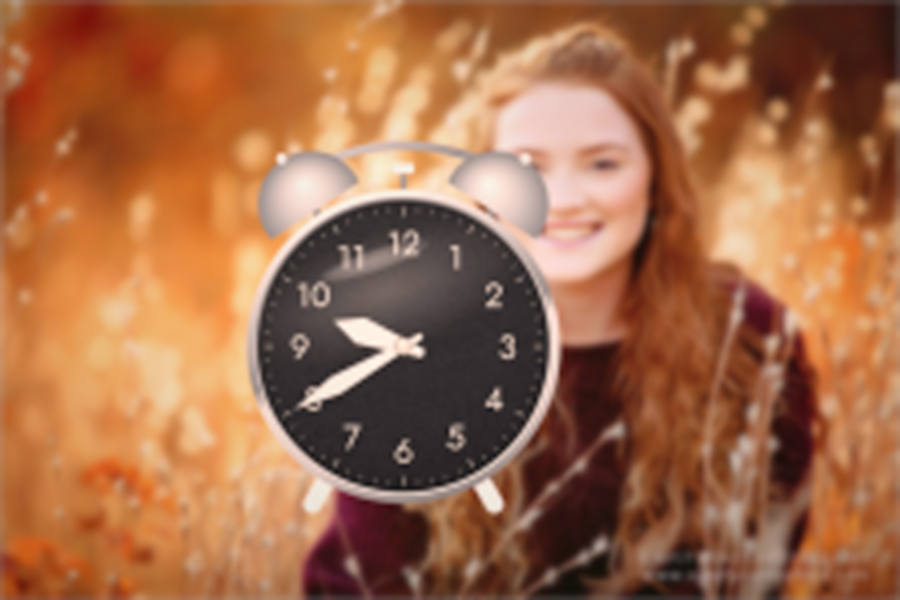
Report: {"hour": 9, "minute": 40}
